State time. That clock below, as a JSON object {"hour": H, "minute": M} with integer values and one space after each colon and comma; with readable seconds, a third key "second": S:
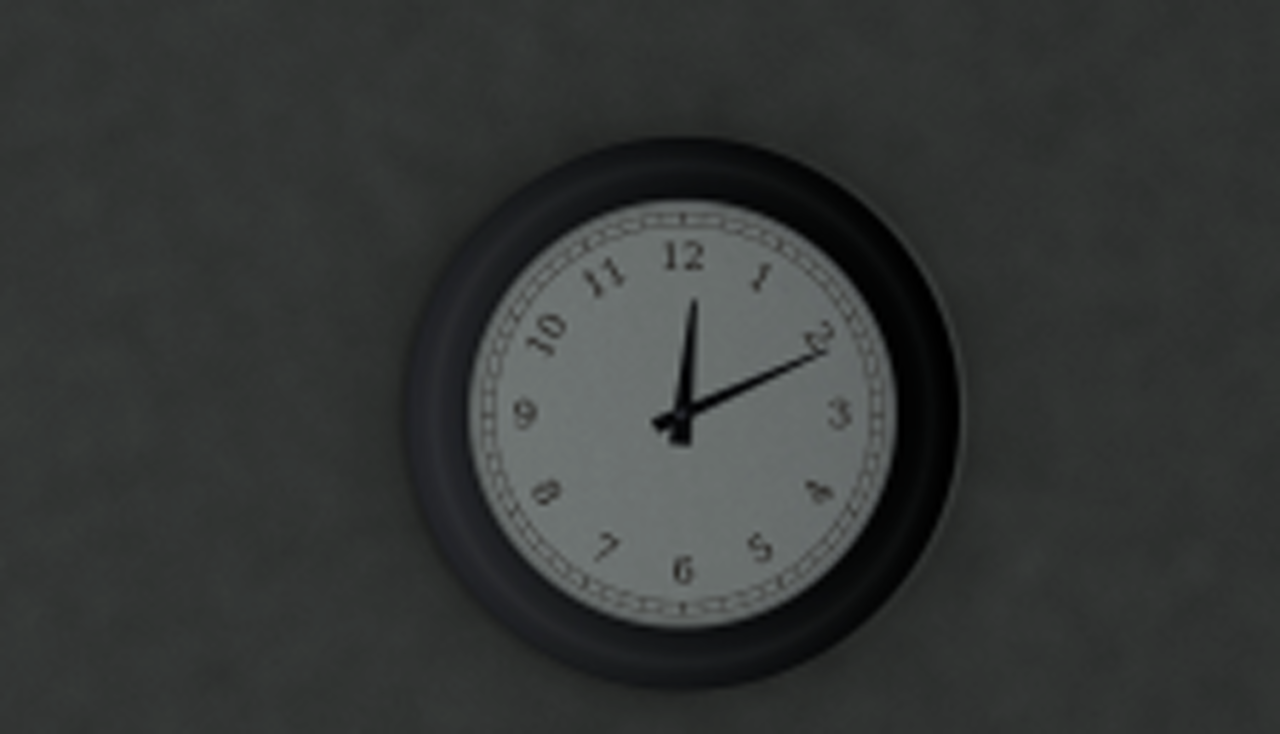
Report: {"hour": 12, "minute": 11}
